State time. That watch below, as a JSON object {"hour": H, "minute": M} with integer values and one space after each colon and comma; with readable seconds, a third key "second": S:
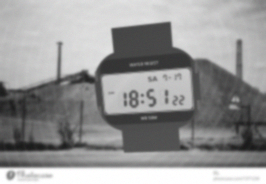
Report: {"hour": 18, "minute": 51}
